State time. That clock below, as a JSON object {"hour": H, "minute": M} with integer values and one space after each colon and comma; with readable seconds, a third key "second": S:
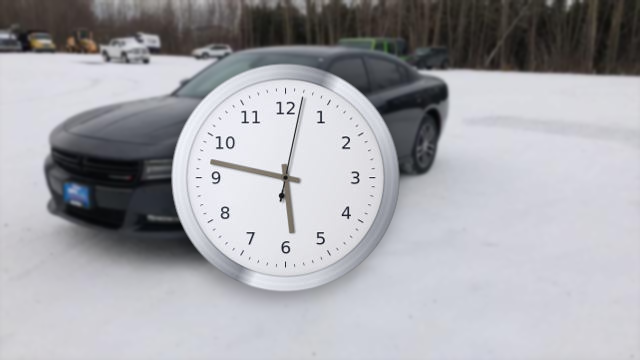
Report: {"hour": 5, "minute": 47, "second": 2}
